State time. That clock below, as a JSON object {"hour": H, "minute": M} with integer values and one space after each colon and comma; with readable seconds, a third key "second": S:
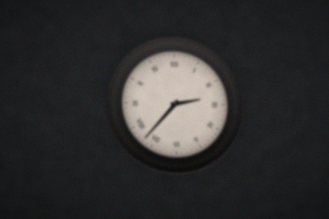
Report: {"hour": 2, "minute": 37}
